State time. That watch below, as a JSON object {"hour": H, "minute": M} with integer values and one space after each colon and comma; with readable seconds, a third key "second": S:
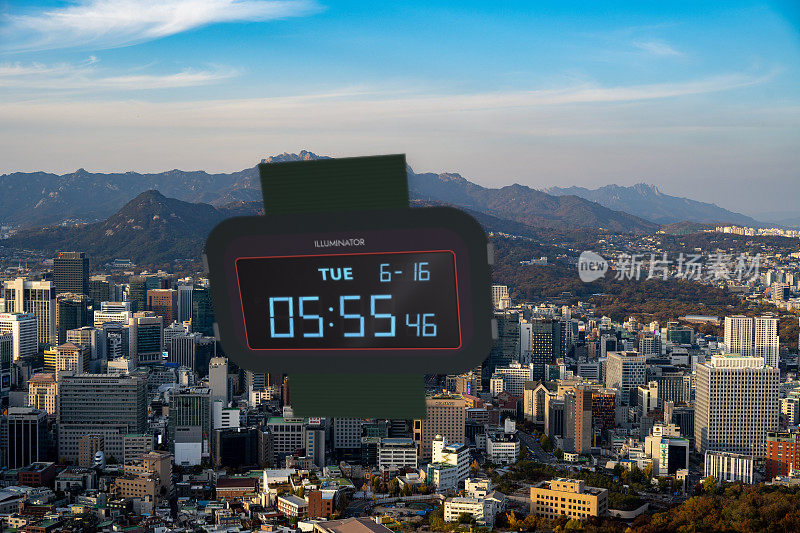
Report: {"hour": 5, "minute": 55, "second": 46}
